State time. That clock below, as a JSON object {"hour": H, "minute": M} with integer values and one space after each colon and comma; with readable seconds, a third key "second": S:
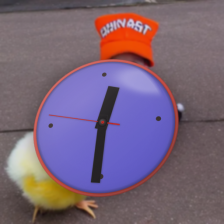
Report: {"hour": 12, "minute": 30, "second": 47}
